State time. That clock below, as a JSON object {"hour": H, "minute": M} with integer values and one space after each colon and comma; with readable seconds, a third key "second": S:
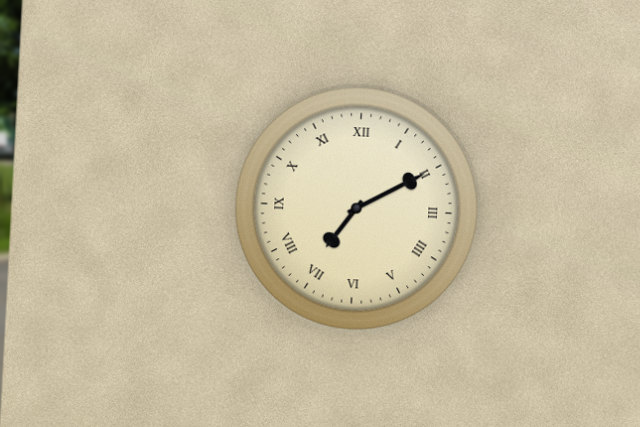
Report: {"hour": 7, "minute": 10}
